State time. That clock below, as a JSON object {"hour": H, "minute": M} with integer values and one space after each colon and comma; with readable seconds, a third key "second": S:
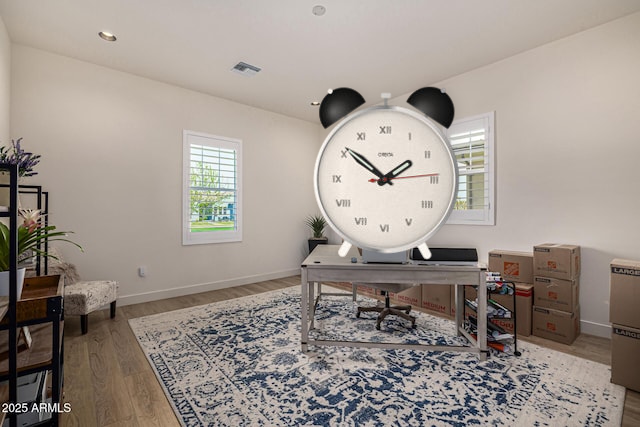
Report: {"hour": 1, "minute": 51, "second": 14}
